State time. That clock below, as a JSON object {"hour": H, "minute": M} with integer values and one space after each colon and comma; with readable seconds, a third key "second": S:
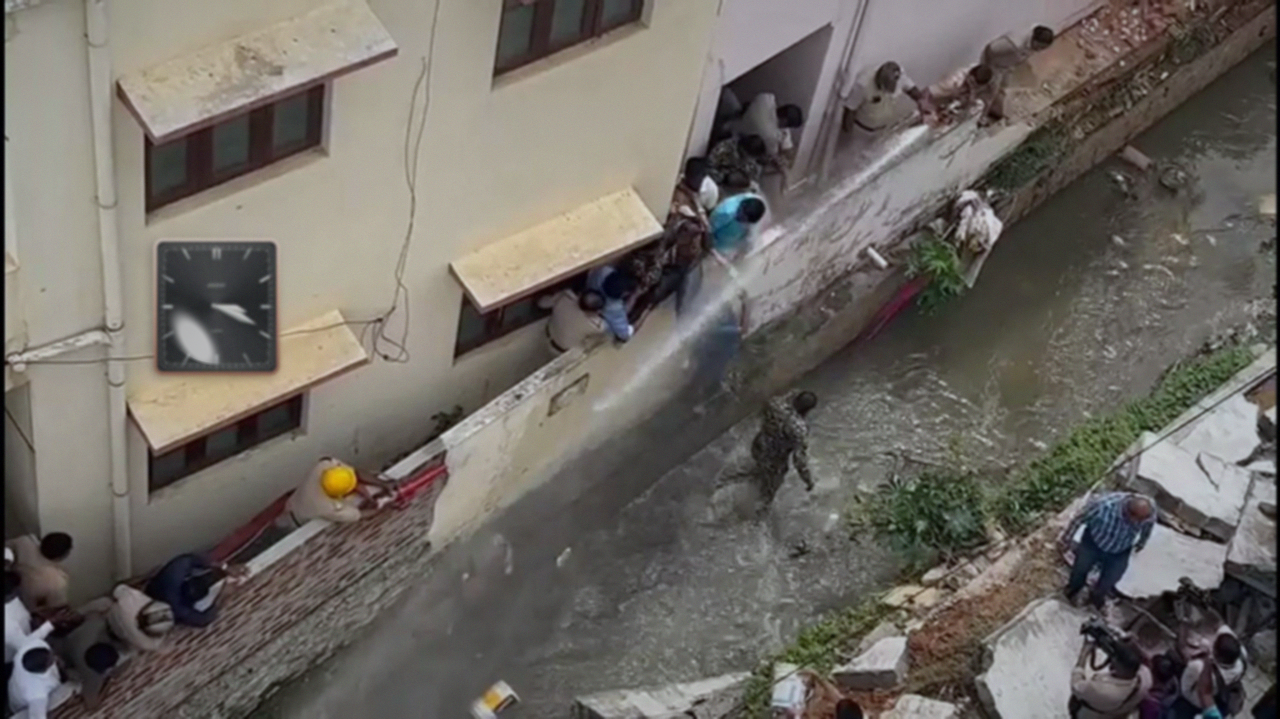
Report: {"hour": 3, "minute": 19}
